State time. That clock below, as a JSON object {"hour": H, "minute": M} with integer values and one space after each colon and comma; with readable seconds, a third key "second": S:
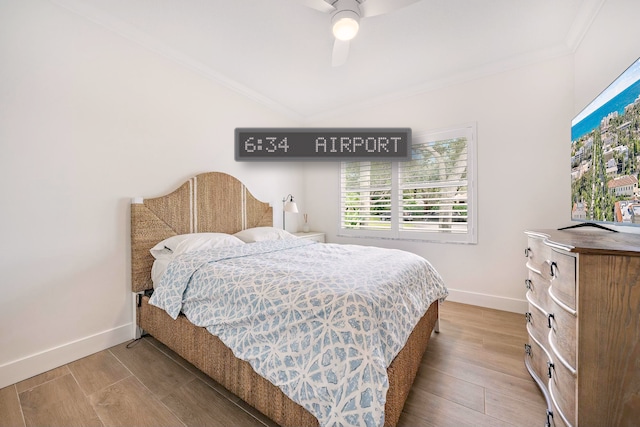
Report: {"hour": 6, "minute": 34}
